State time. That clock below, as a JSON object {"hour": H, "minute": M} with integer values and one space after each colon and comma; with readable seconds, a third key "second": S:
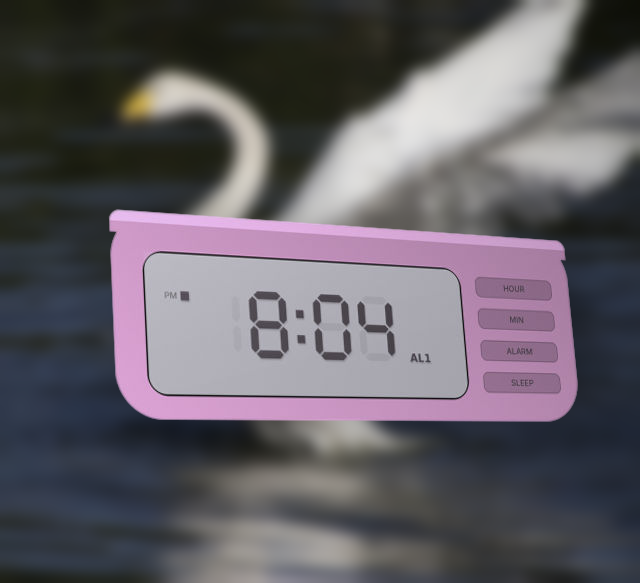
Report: {"hour": 8, "minute": 4}
